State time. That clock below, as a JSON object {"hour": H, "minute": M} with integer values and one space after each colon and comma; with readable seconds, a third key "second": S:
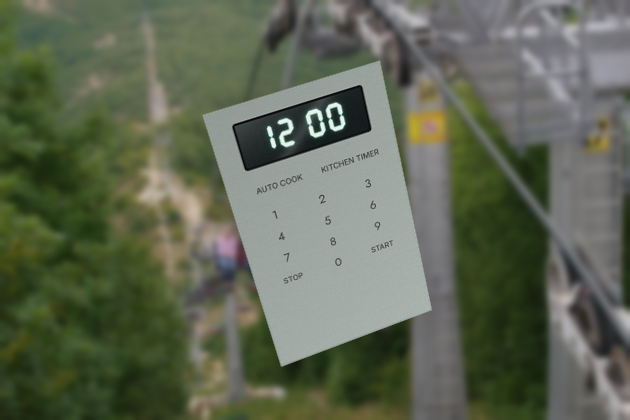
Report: {"hour": 12, "minute": 0}
